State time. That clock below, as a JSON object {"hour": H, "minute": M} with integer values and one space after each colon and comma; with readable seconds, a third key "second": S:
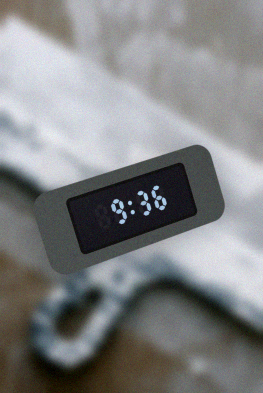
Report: {"hour": 9, "minute": 36}
